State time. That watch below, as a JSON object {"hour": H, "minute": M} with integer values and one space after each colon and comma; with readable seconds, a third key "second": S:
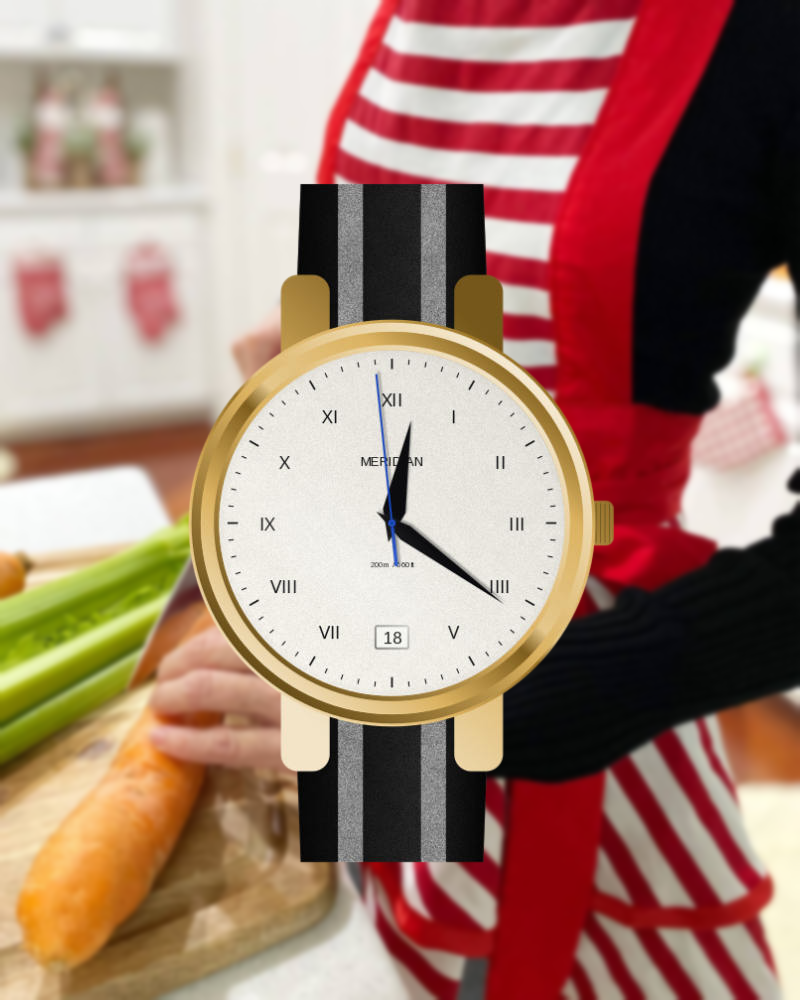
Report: {"hour": 12, "minute": 20, "second": 59}
